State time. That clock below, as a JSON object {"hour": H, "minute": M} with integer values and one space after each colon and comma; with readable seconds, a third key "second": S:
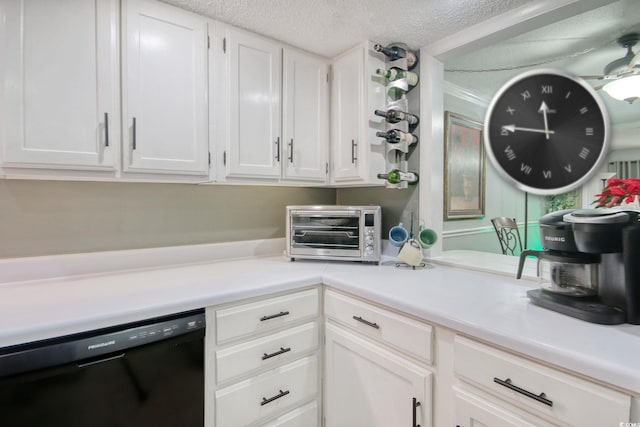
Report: {"hour": 11, "minute": 46}
